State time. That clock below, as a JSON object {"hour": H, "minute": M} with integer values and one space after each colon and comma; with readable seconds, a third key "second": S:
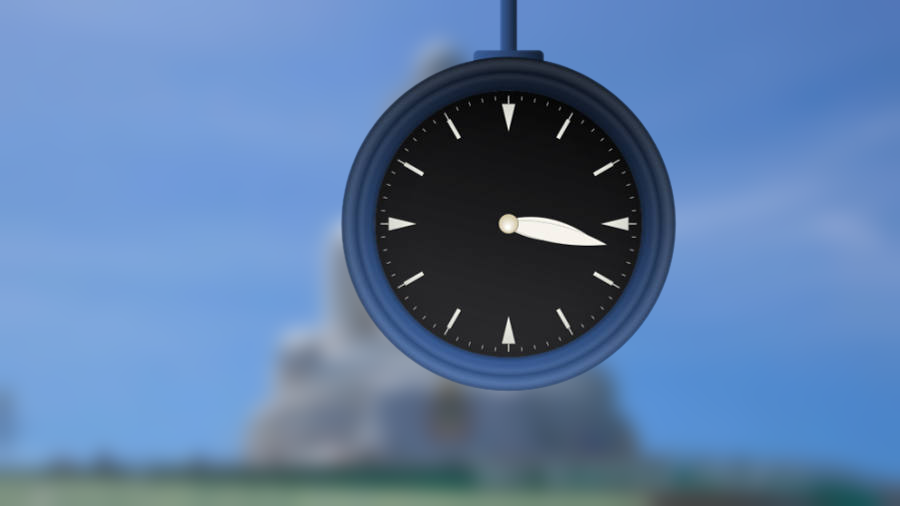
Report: {"hour": 3, "minute": 17}
